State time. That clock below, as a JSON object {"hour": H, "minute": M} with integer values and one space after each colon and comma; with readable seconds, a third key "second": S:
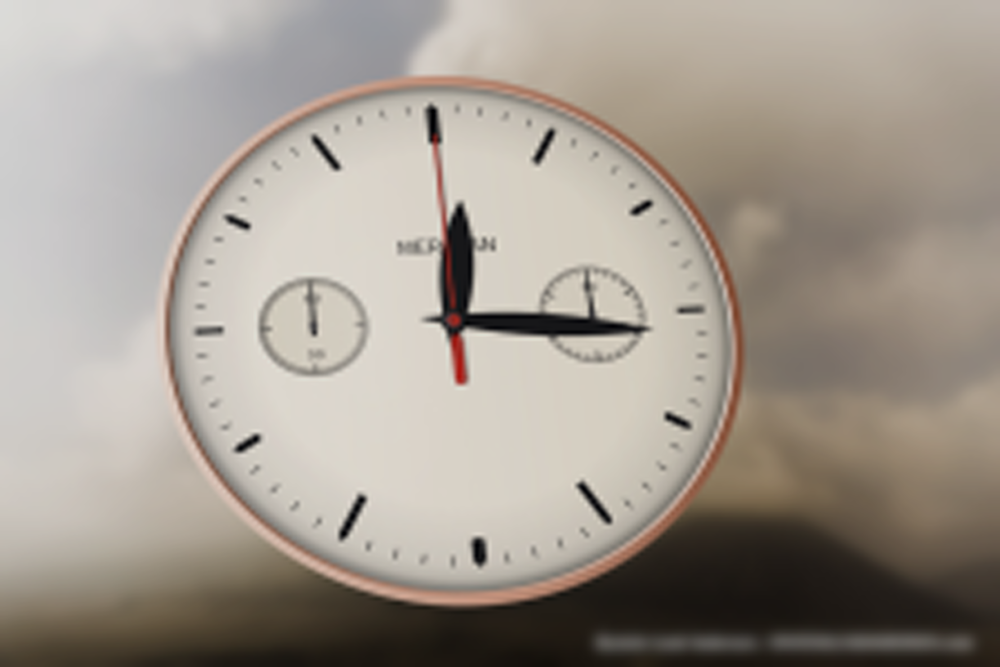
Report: {"hour": 12, "minute": 16}
